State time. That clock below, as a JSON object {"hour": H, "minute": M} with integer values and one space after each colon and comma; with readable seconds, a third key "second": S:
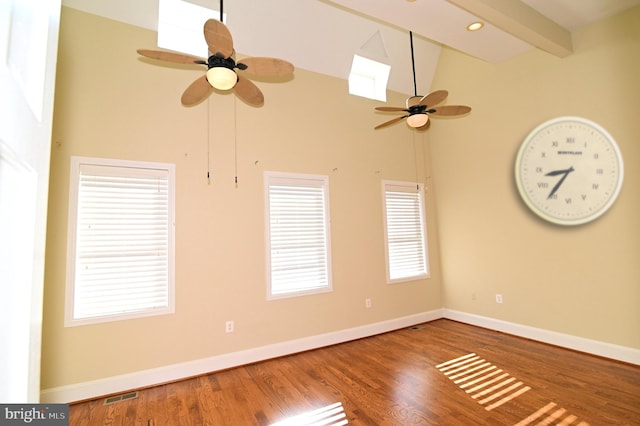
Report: {"hour": 8, "minute": 36}
